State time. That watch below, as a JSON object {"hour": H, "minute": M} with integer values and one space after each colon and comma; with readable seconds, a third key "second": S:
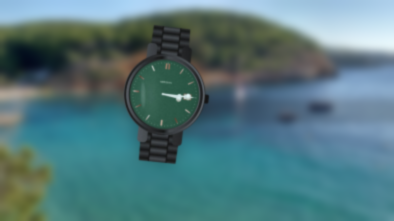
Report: {"hour": 3, "minute": 15}
